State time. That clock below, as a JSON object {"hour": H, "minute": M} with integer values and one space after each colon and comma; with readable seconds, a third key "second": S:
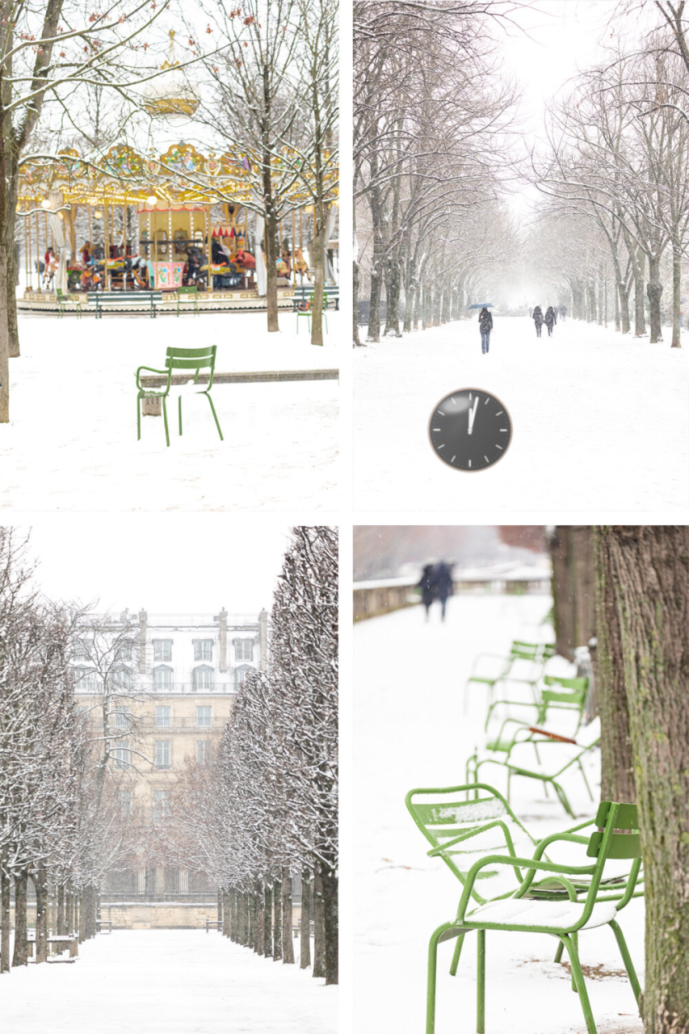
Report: {"hour": 12, "minute": 2}
